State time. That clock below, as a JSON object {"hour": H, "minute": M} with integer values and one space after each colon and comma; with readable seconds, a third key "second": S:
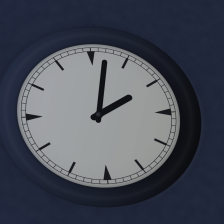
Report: {"hour": 2, "minute": 2}
